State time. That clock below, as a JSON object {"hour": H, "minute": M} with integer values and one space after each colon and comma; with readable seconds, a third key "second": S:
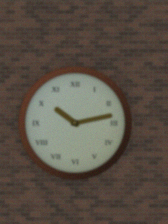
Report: {"hour": 10, "minute": 13}
